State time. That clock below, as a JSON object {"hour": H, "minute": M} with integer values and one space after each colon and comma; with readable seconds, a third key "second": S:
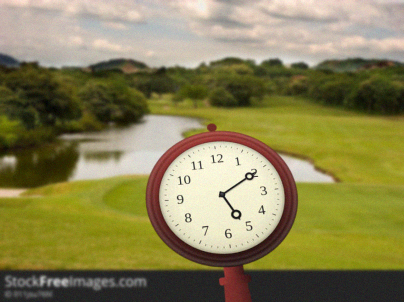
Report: {"hour": 5, "minute": 10}
